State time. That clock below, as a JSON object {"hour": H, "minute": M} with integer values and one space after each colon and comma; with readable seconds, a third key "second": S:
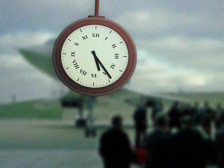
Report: {"hour": 5, "minute": 24}
